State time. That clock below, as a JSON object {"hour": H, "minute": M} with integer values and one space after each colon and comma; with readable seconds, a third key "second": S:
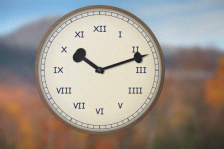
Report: {"hour": 10, "minute": 12}
